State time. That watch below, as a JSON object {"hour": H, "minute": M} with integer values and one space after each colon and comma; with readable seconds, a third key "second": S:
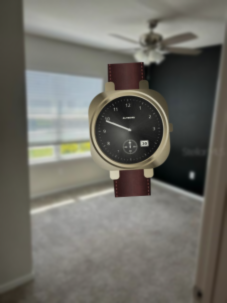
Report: {"hour": 9, "minute": 49}
